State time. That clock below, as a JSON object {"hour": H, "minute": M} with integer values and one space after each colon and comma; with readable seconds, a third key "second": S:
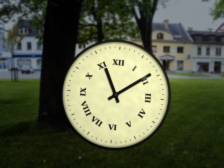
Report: {"hour": 11, "minute": 9}
